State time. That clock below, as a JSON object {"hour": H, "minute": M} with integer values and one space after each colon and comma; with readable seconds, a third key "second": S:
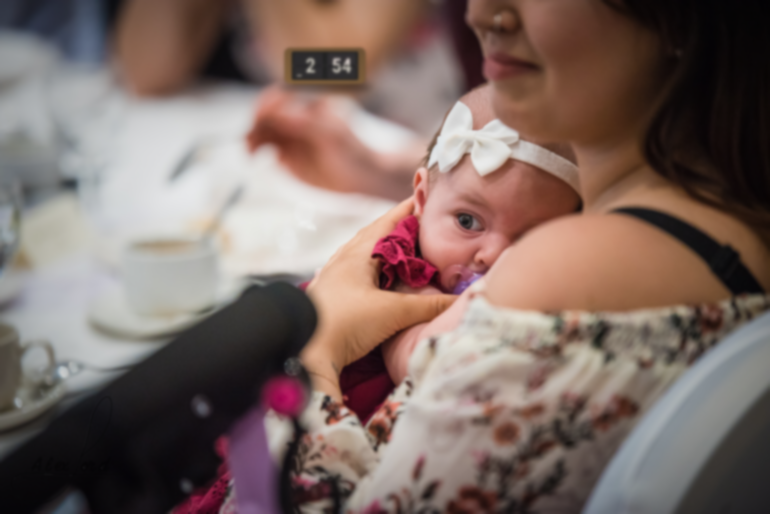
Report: {"hour": 2, "minute": 54}
